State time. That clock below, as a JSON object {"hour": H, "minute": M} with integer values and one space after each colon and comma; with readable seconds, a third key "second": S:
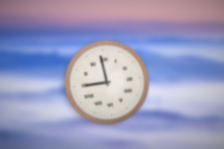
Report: {"hour": 8, "minute": 59}
